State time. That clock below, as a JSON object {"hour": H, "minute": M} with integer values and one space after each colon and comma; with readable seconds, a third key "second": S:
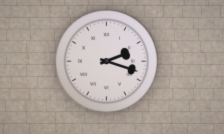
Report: {"hour": 2, "minute": 18}
